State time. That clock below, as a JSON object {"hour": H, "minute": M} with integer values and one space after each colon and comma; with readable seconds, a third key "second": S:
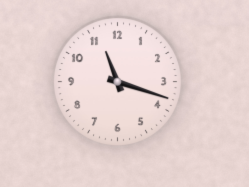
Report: {"hour": 11, "minute": 18}
